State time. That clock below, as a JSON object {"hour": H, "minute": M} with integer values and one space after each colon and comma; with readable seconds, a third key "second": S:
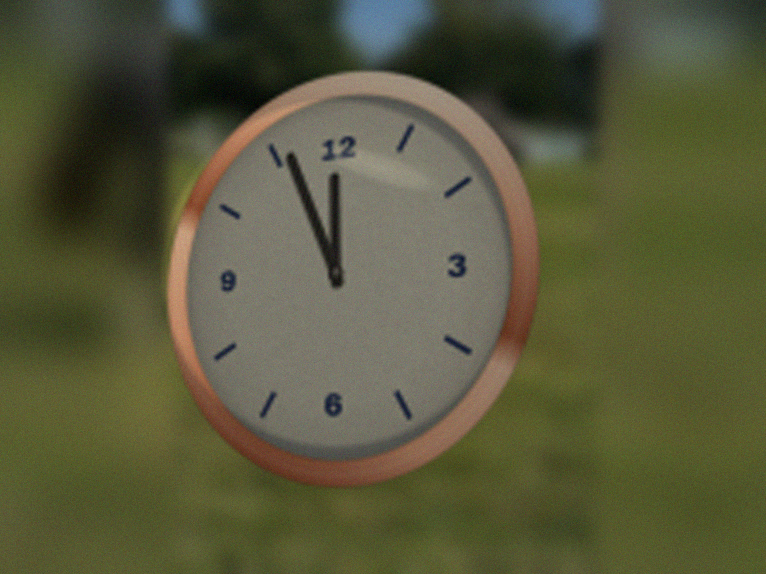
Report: {"hour": 11, "minute": 56}
